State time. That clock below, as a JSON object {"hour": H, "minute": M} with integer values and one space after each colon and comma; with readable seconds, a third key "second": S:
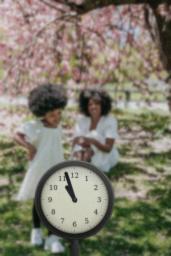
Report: {"hour": 10, "minute": 57}
